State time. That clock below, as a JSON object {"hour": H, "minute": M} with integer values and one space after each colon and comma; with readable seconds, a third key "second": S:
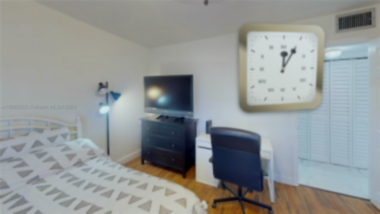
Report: {"hour": 12, "minute": 5}
